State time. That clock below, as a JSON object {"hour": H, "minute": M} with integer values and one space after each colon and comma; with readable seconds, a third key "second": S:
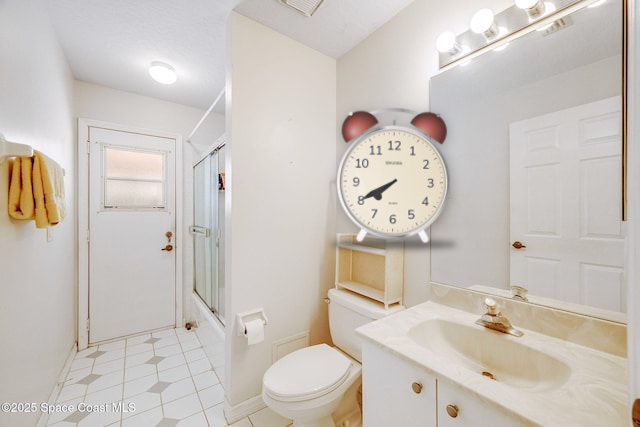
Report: {"hour": 7, "minute": 40}
